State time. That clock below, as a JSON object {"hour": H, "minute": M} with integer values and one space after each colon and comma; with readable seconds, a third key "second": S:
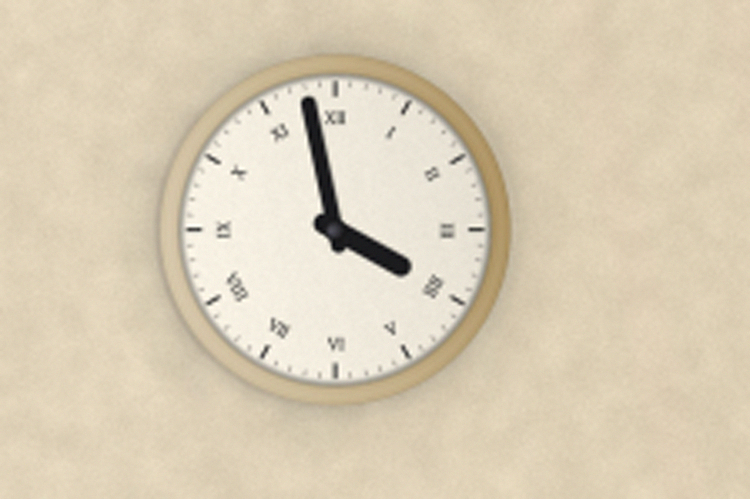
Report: {"hour": 3, "minute": 58}
